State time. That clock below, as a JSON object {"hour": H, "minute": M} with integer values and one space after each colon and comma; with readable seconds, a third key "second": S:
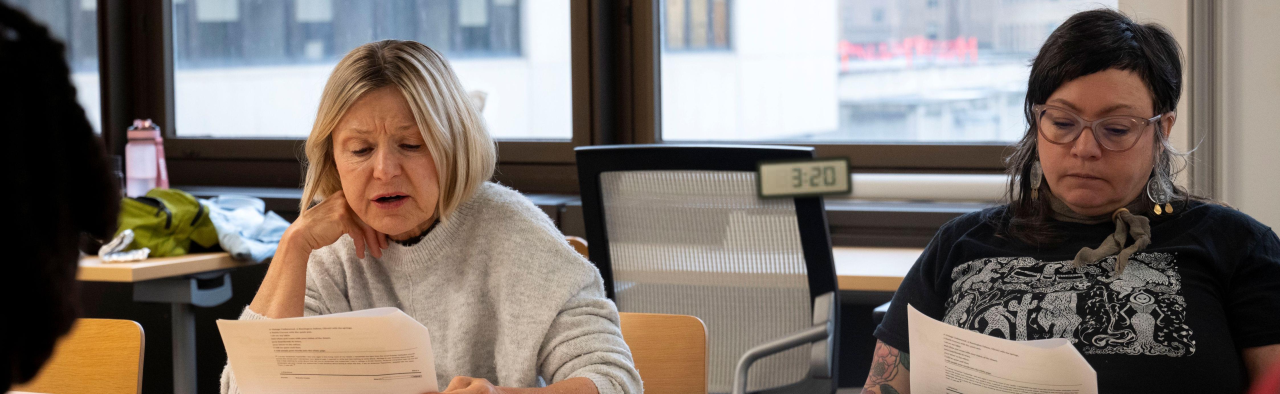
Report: {"hour": 3, "minute": 20}
